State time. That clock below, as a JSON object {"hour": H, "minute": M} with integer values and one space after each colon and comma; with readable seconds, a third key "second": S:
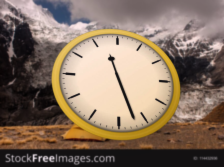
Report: {"hour": 11, "minute": 27}
